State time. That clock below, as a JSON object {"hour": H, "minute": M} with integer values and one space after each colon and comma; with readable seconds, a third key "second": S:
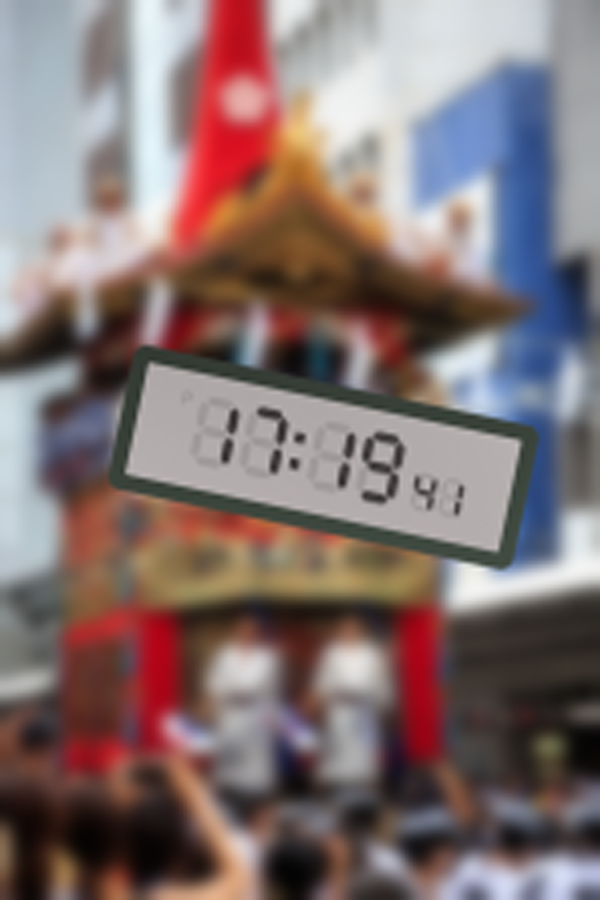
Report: {"hour": 17, "minute": 19, "second": 41}
